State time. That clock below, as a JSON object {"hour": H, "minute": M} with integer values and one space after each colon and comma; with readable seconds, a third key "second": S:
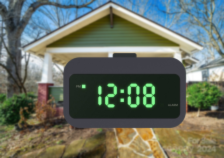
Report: {"hour": 12, "minute": 8}
